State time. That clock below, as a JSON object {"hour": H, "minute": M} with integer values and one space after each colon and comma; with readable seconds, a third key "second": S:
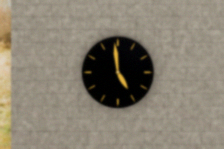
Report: {"hour": 4, "minute": 59}
